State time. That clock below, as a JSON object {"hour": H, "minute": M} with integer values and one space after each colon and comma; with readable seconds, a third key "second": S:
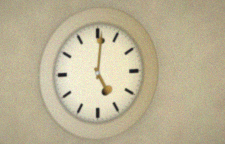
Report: {"hour": 5, "minute": 1}
